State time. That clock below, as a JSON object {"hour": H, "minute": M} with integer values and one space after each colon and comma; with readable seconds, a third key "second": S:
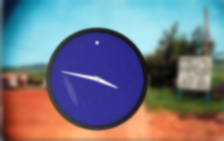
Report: {"hour": 3, "minute": 47}
